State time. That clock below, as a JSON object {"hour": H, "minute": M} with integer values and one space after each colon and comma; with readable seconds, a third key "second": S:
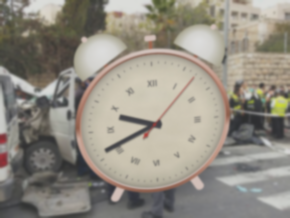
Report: {"hour": 9, "minute": 41, "second": 7}
